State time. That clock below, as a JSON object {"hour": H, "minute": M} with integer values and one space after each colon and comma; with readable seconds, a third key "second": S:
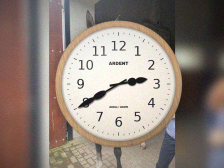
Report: {"hour": 2, "minute": 40}
